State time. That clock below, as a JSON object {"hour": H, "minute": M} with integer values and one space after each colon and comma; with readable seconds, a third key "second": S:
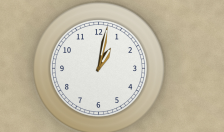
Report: {"hour": 1, "minute": 2}
